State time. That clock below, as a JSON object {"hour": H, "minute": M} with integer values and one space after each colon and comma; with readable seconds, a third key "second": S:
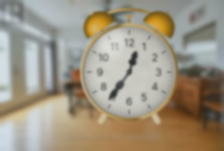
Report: {"hour": 12, "minute": 36}
